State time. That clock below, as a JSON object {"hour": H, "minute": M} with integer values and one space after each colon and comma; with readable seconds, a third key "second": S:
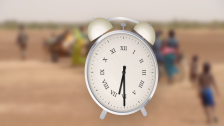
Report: {"hour": 6, "minute": 30}
